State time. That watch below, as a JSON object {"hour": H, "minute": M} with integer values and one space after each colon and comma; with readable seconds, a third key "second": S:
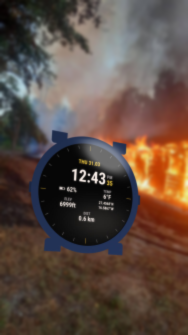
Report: {"hour": 12, "minute": 43}
